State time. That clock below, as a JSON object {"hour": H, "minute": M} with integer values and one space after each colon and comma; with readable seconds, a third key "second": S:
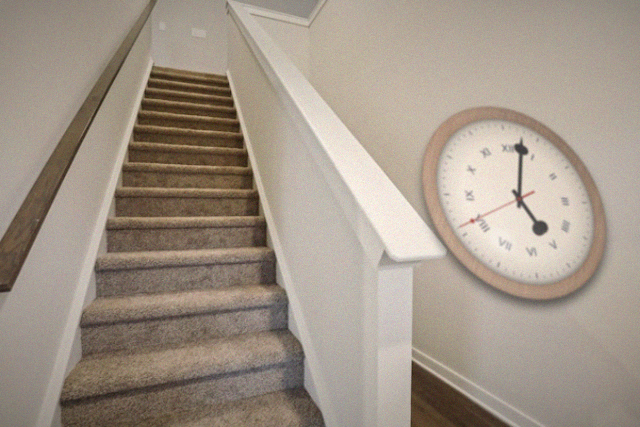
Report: {"hour": 5, "minute": 2, "second": 41}
